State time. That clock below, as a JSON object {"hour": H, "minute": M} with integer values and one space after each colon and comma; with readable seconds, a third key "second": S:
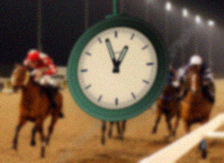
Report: {"hour": 12, "minute": 57}
